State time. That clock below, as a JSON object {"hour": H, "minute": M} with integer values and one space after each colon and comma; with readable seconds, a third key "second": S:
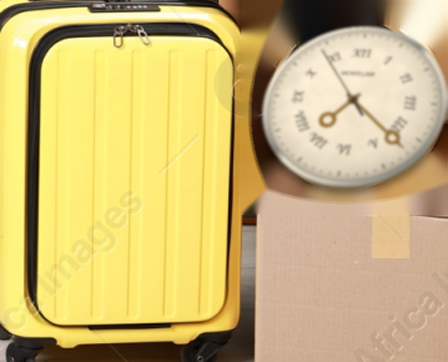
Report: {"hour": 7, "minute": 21, "second": 54}
